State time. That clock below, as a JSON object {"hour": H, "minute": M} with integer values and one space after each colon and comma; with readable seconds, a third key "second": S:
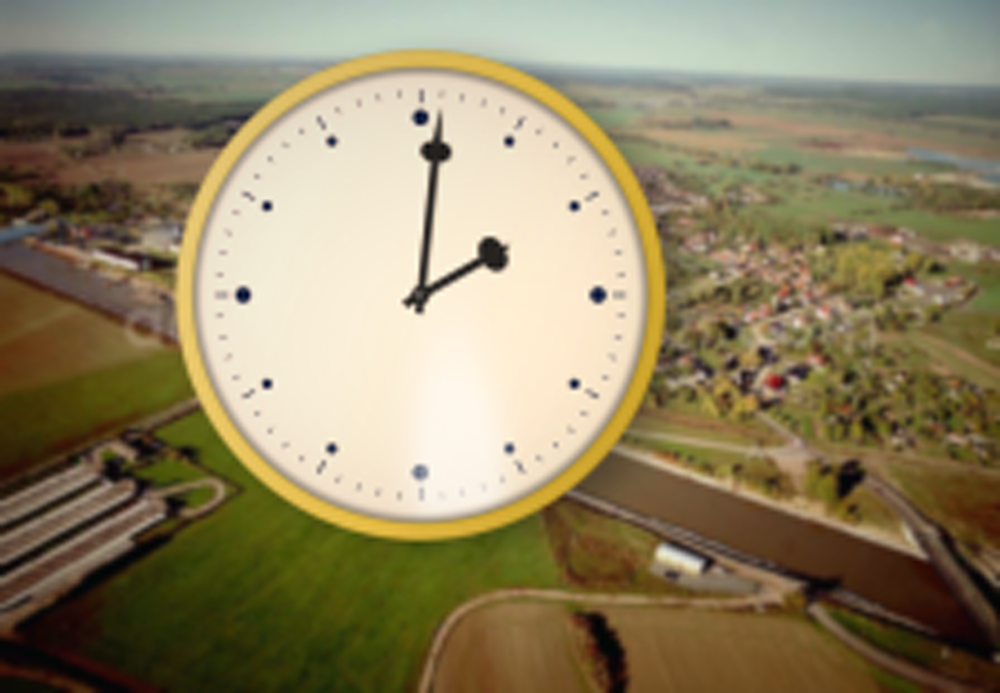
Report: {"hour": 2, "minute": 1}
